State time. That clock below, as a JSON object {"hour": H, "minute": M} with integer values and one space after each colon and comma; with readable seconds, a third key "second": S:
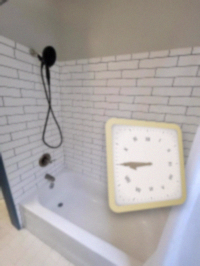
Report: {"hour": 8, "minute": 45}
